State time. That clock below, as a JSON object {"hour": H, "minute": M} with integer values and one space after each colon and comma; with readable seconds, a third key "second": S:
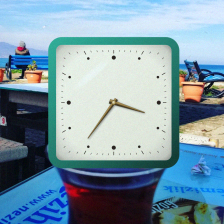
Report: {"hour": 3, "minute": 36}
